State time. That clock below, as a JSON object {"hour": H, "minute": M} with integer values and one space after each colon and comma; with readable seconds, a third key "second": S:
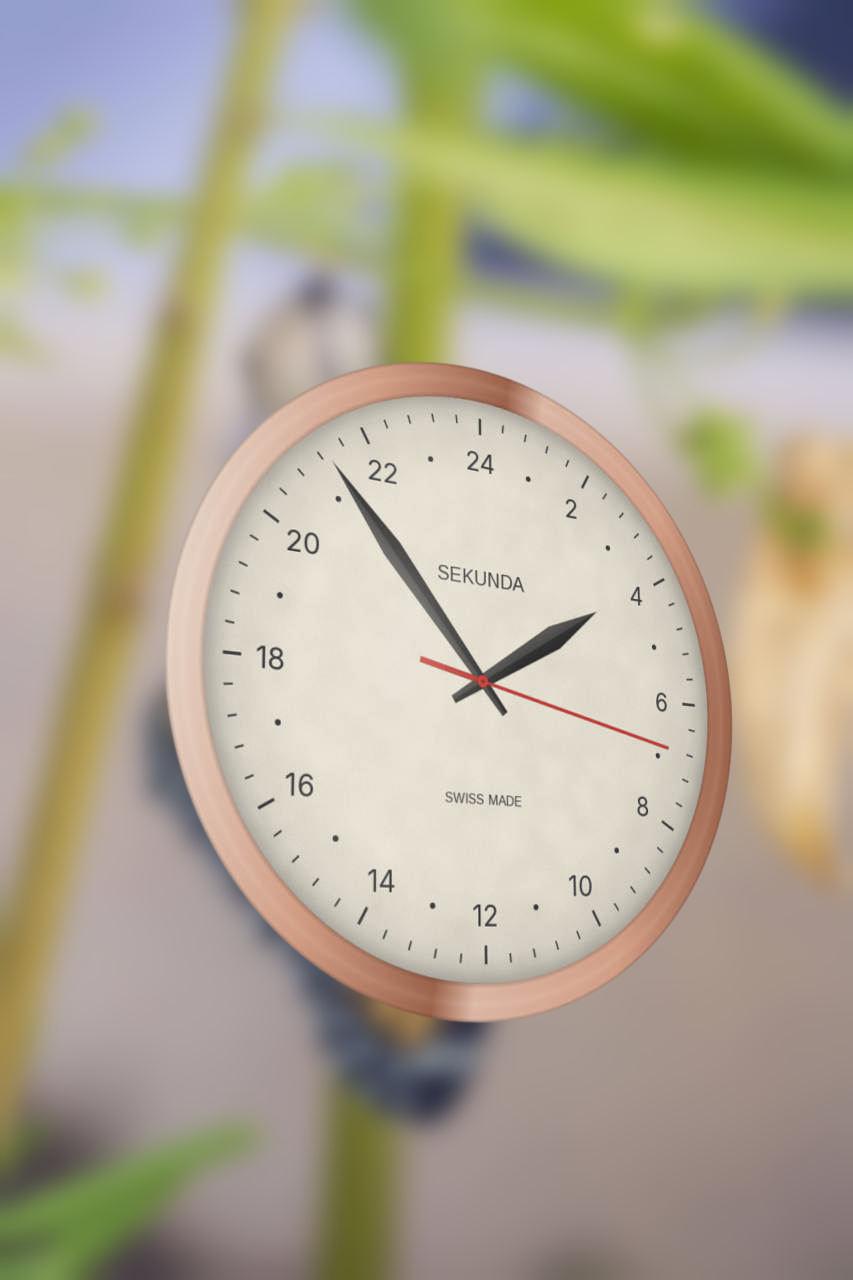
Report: {"hour": 3, "minute": 53, "second": 17}
